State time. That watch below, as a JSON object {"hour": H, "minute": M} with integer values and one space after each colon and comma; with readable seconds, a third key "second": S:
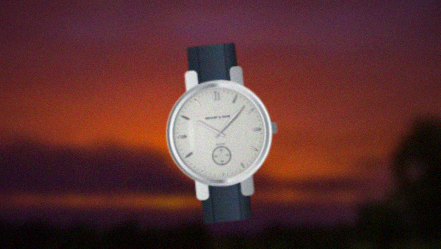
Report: {"hour": 10, "minute": 8}
